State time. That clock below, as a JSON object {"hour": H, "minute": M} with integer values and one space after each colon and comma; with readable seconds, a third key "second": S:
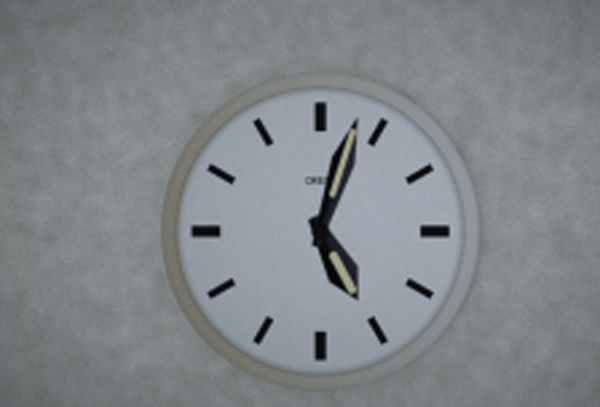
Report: {"hour": 5, "minute": 3}
